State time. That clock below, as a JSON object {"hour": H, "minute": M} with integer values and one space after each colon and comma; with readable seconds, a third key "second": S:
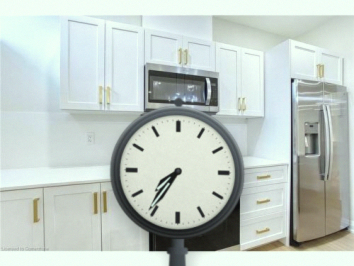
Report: {"hour": 7, "minute": 36}
